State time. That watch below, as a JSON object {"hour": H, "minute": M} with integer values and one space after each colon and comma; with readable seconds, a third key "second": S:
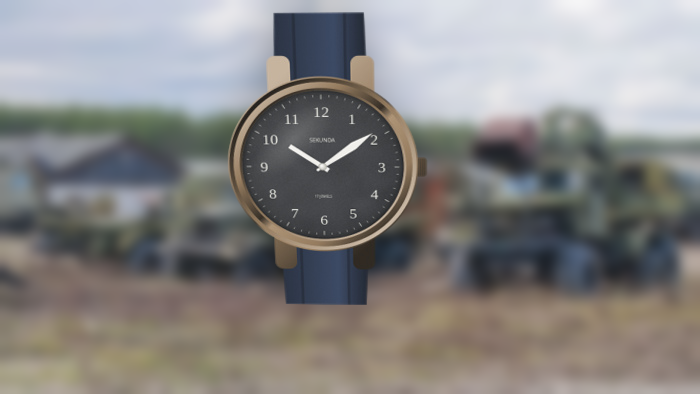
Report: {"hour": 10, "minute": 9}
